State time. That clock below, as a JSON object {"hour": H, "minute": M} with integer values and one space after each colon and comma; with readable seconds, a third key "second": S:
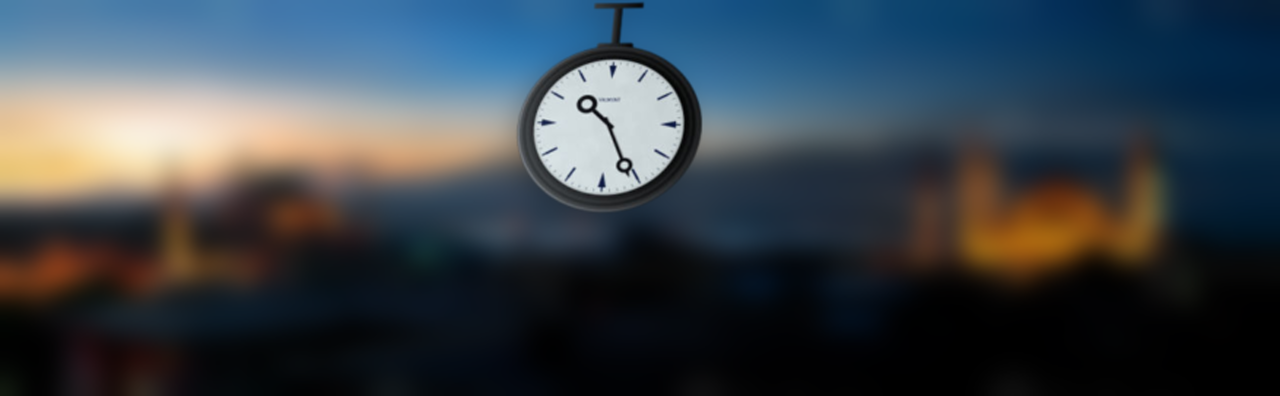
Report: {"hour": 10, "minute": 26}
